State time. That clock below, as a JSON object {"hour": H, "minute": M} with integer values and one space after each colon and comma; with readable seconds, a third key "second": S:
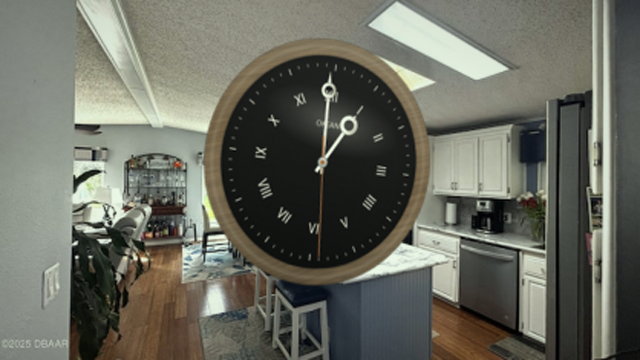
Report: {"hour": 12, "minute": 59, "second": 29}
